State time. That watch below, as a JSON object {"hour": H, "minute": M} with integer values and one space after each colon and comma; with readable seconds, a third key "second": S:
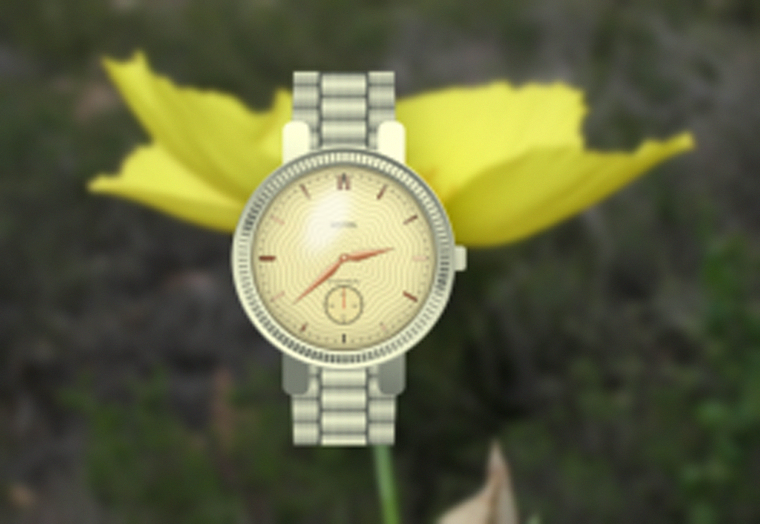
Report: {"hour": 2, "minute": 38}
